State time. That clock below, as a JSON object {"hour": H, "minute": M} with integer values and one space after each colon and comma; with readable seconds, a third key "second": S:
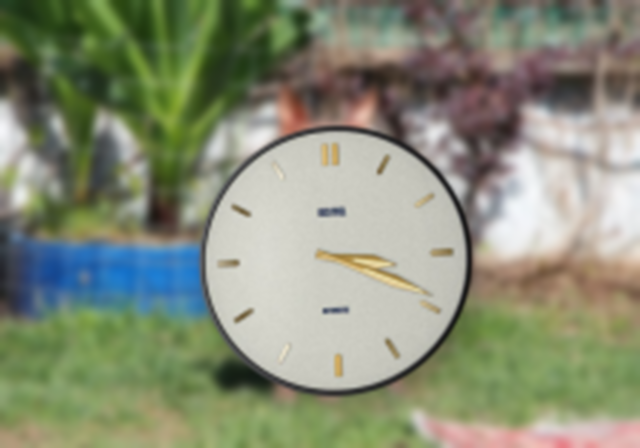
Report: {"hour": 3, "minute": 19}
